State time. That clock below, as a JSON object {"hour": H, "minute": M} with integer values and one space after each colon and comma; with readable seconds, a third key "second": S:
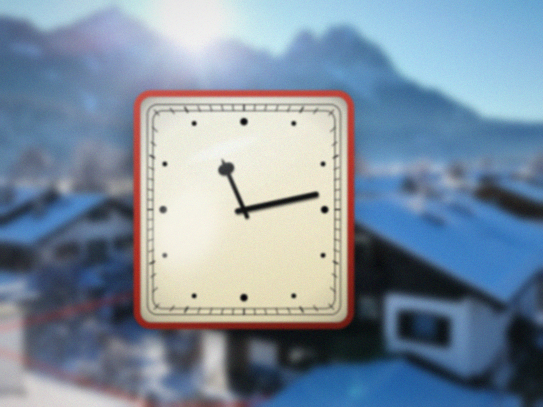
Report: {"hour": 11, "minute": 13}
